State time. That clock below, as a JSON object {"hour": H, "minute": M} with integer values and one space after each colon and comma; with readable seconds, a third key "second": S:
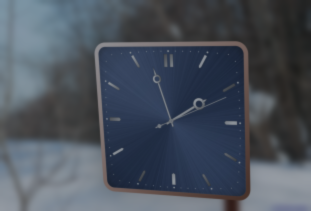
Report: {"hour": 1, "minute": 57, "second": 11}
